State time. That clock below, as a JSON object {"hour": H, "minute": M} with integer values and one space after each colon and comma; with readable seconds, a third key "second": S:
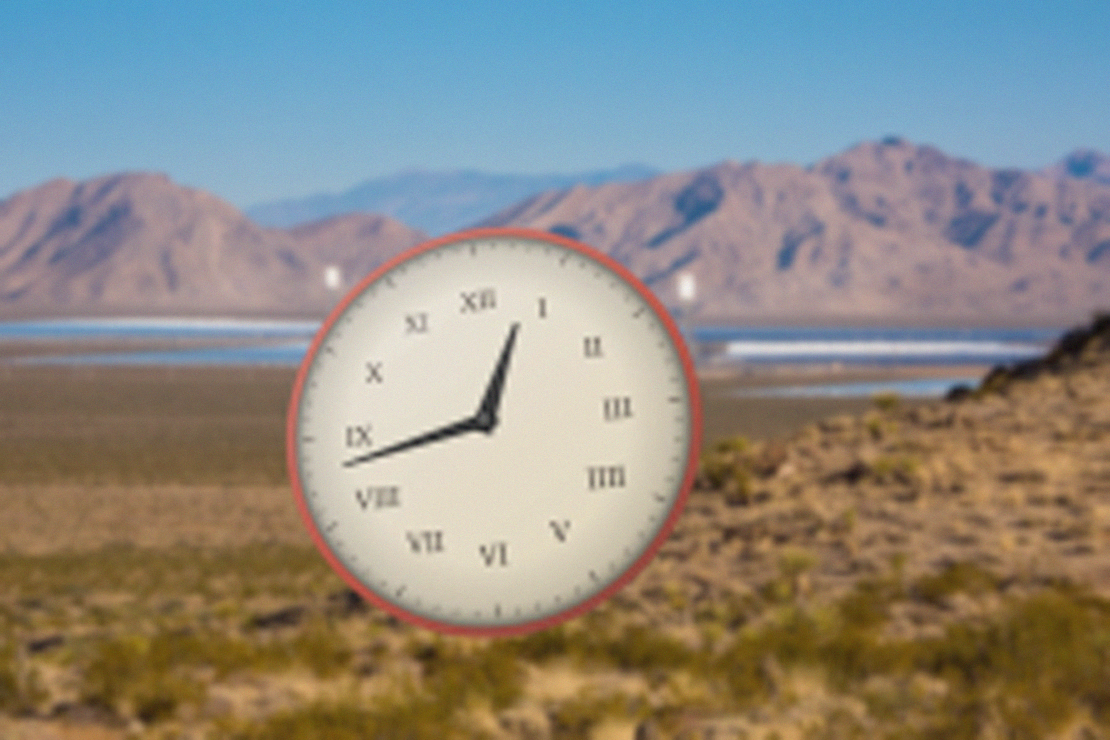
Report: {"hour": 12, "minute": 43}
